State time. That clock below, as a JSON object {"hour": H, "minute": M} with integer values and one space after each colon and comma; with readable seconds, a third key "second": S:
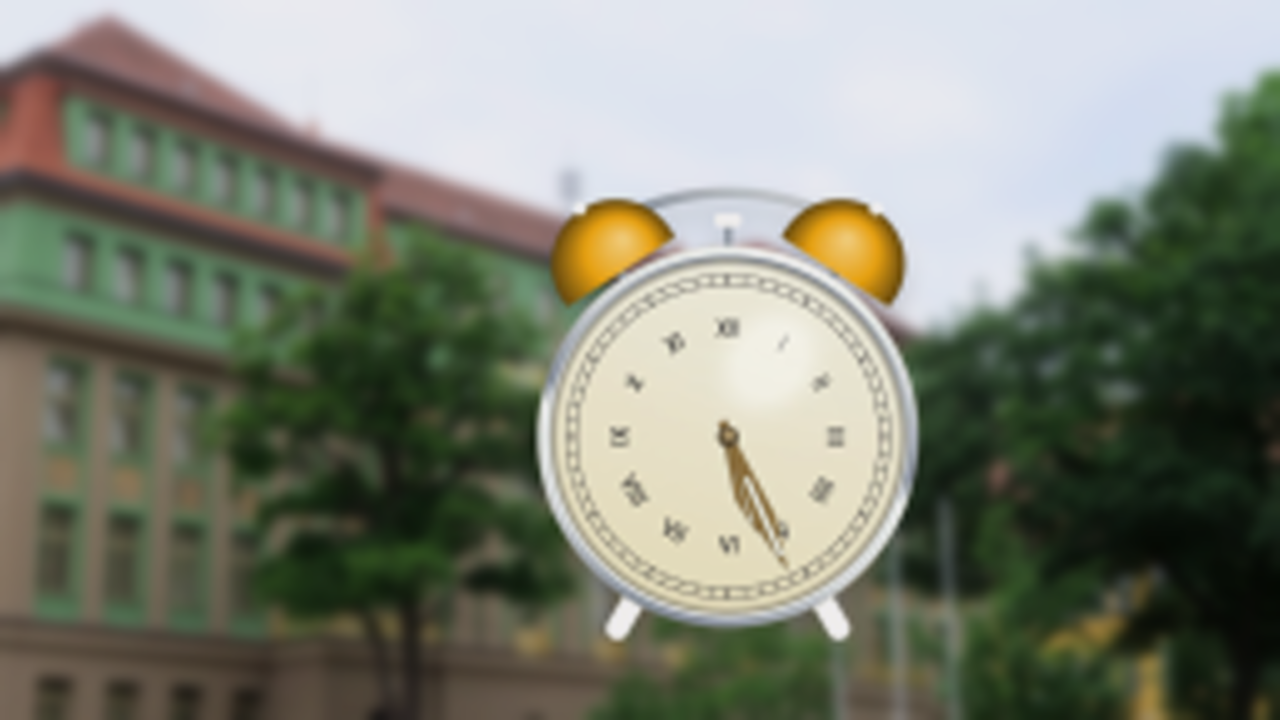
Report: {"hour": 5, "minute": 26}
